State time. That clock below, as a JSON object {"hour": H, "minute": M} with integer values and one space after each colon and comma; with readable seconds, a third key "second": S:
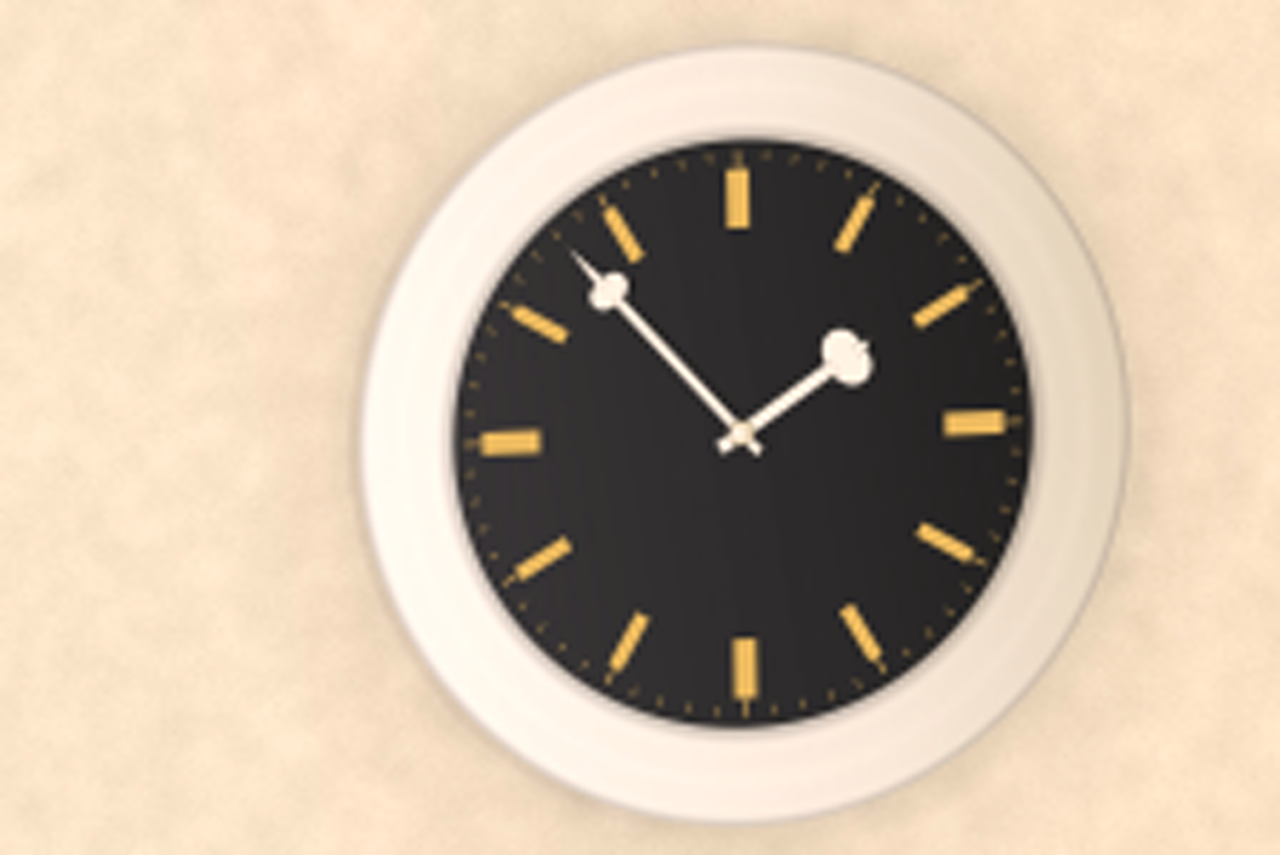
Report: {"hour": 1, "minute": 53}
